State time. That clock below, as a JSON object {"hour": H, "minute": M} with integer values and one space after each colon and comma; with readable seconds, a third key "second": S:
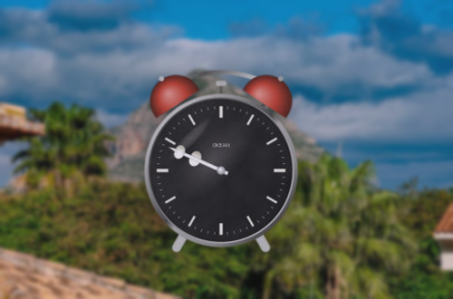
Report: {"hour": 9, "minute": 49}
